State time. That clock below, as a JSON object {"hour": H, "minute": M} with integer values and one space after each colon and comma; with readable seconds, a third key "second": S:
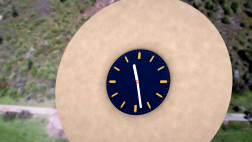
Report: {"hour": 11, "minute": 28}
